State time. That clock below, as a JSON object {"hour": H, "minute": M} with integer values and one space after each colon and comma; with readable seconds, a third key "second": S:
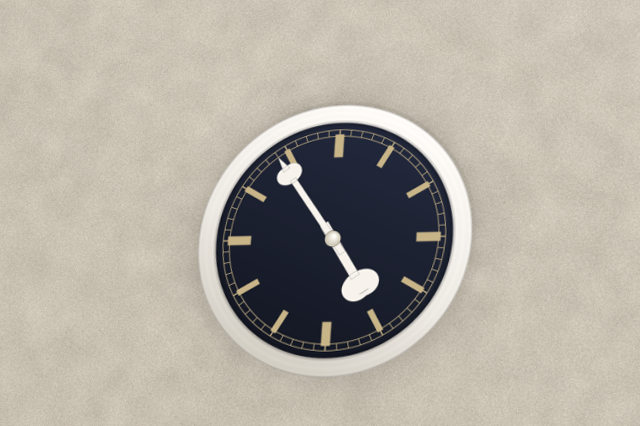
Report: {"hour": 4, "minute": 54}
